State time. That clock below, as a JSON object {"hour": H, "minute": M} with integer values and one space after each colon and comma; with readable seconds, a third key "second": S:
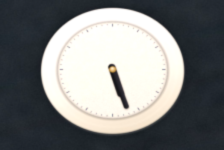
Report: {"hour": 5, "minute": 27}
